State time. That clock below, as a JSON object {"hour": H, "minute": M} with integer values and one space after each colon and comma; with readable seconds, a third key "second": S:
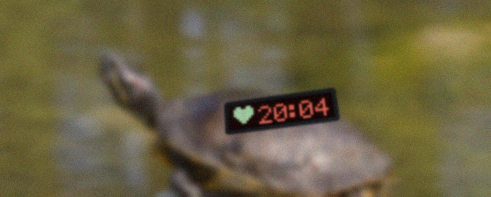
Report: {"hour": 20, "minute": 4}
